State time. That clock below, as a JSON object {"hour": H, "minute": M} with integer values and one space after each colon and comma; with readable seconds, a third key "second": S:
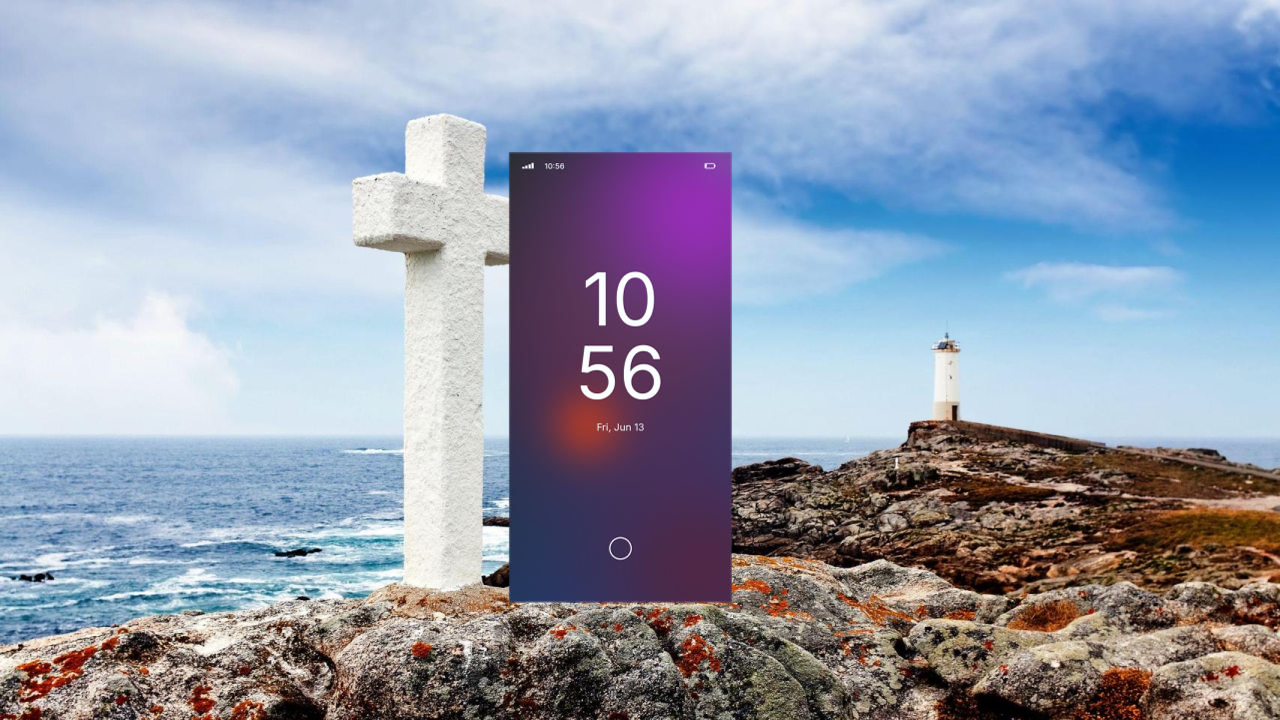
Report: {"hour": 10, "minute": 56}
